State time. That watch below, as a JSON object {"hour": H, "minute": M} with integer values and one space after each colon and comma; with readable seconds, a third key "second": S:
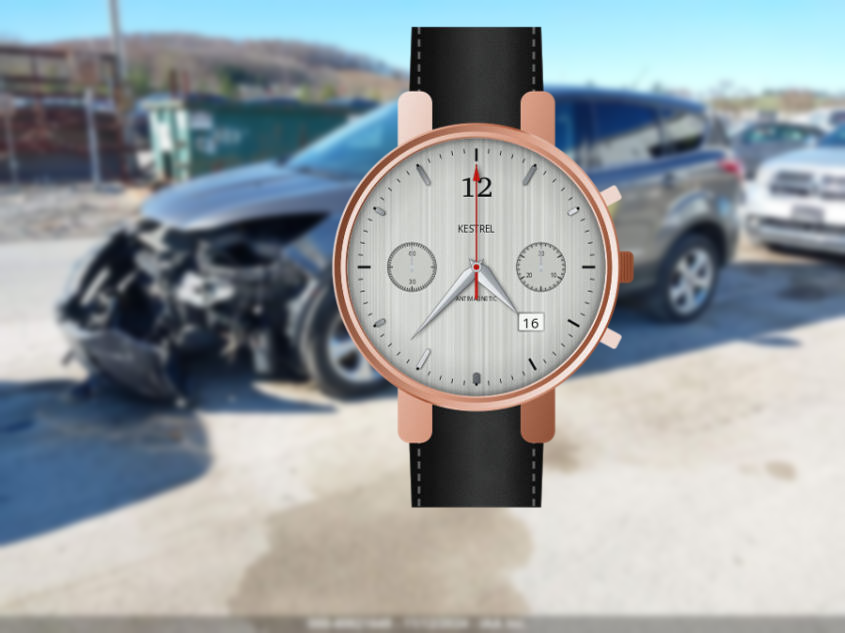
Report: {"hour": 4, "minute": 37}
